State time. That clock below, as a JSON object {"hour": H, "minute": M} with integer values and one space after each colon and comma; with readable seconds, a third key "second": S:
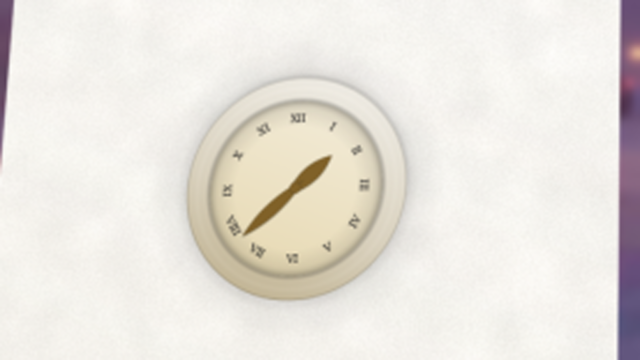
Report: {"hour": 1, "minute": 38}
